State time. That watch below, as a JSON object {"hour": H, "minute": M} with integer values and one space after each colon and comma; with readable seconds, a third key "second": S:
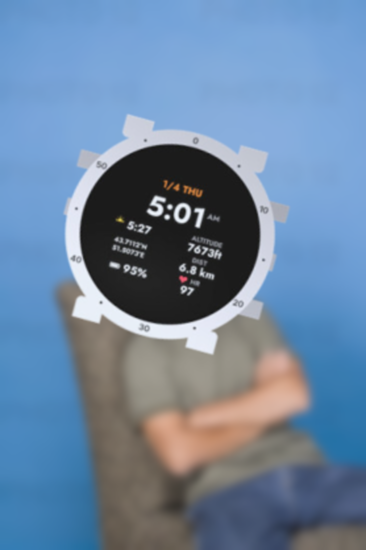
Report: {"hour": 5, "minute": 1}
